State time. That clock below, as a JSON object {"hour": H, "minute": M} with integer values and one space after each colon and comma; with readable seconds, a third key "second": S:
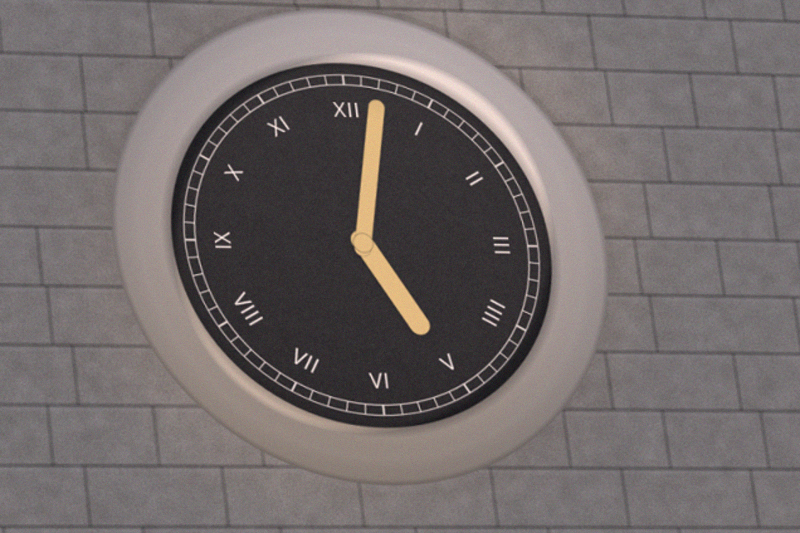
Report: {"hour": 5, "minute": 2}
